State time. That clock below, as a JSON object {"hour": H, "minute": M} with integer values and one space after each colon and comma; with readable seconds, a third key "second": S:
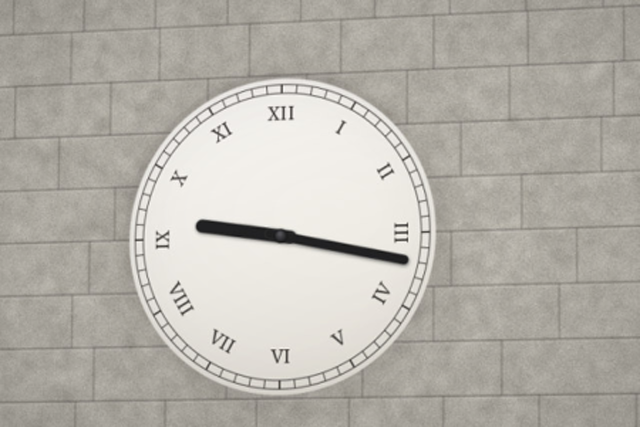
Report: {"hour": 9, "minute": 17}
